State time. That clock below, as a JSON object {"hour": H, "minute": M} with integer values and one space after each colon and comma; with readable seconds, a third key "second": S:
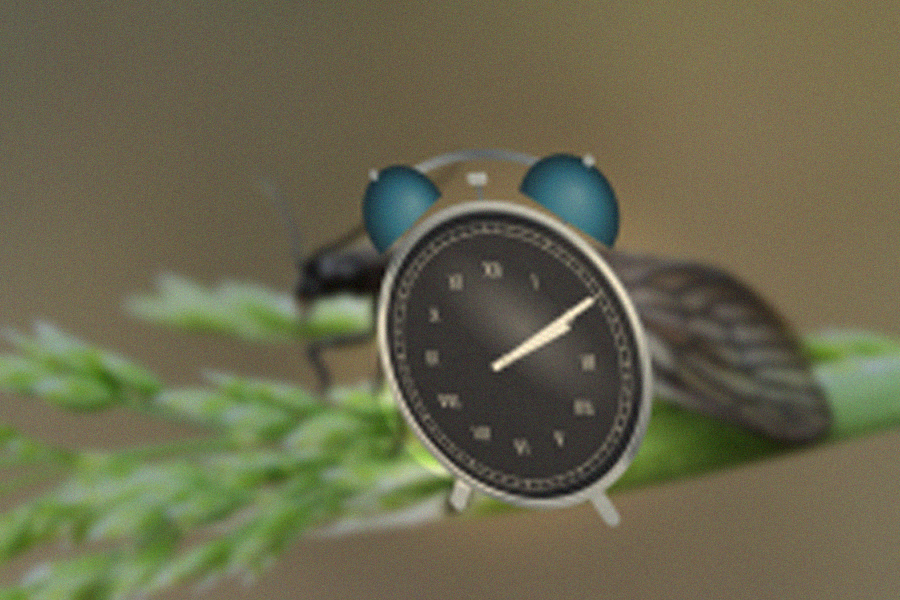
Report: {"hour": 2, "minute": 10}
